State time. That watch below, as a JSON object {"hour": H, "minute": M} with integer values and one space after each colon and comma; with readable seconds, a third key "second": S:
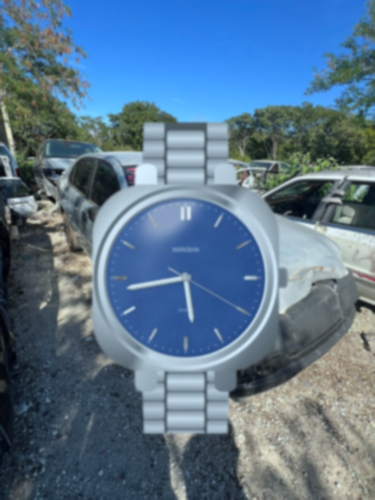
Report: {"hour": 5, "minute": 43, "second": 20}
